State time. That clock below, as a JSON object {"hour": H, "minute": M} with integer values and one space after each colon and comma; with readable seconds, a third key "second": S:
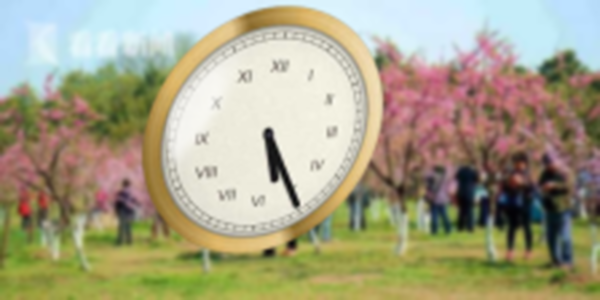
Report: {"hour": 5, "minute": 25}
